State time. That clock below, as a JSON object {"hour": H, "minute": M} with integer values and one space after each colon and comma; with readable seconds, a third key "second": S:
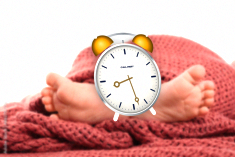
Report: {"hour": 8, "minute": 28}
